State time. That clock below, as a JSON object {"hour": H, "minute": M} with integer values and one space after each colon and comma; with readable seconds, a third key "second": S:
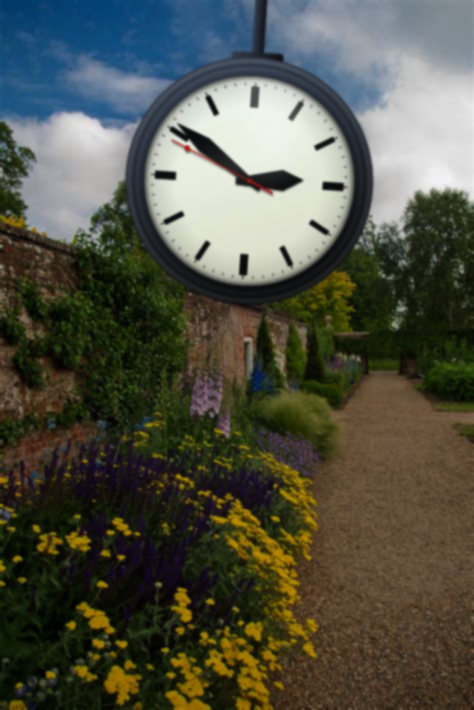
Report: {"hour": 2, "minute": 50, "second": 49}
